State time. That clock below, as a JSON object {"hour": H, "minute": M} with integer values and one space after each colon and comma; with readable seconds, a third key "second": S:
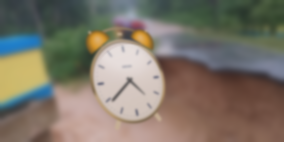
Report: {"hour": 4, "minute": 39}
